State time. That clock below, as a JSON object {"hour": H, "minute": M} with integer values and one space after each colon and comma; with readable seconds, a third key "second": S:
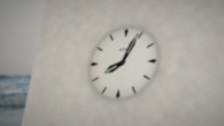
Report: {"hour": 8, "minute": 4}
